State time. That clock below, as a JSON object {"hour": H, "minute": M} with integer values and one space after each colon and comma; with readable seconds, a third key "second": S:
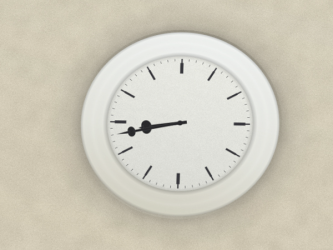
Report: {"hour": 8, "minute": 43}
